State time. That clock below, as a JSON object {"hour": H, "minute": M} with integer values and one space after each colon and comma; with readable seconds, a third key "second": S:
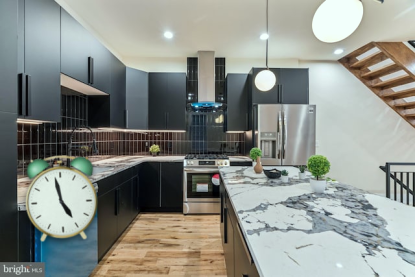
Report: {"hour": 4, "minute": 58}
